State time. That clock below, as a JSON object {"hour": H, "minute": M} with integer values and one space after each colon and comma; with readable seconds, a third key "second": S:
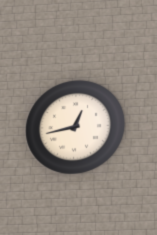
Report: {"hour": 12, "minute": 43}
